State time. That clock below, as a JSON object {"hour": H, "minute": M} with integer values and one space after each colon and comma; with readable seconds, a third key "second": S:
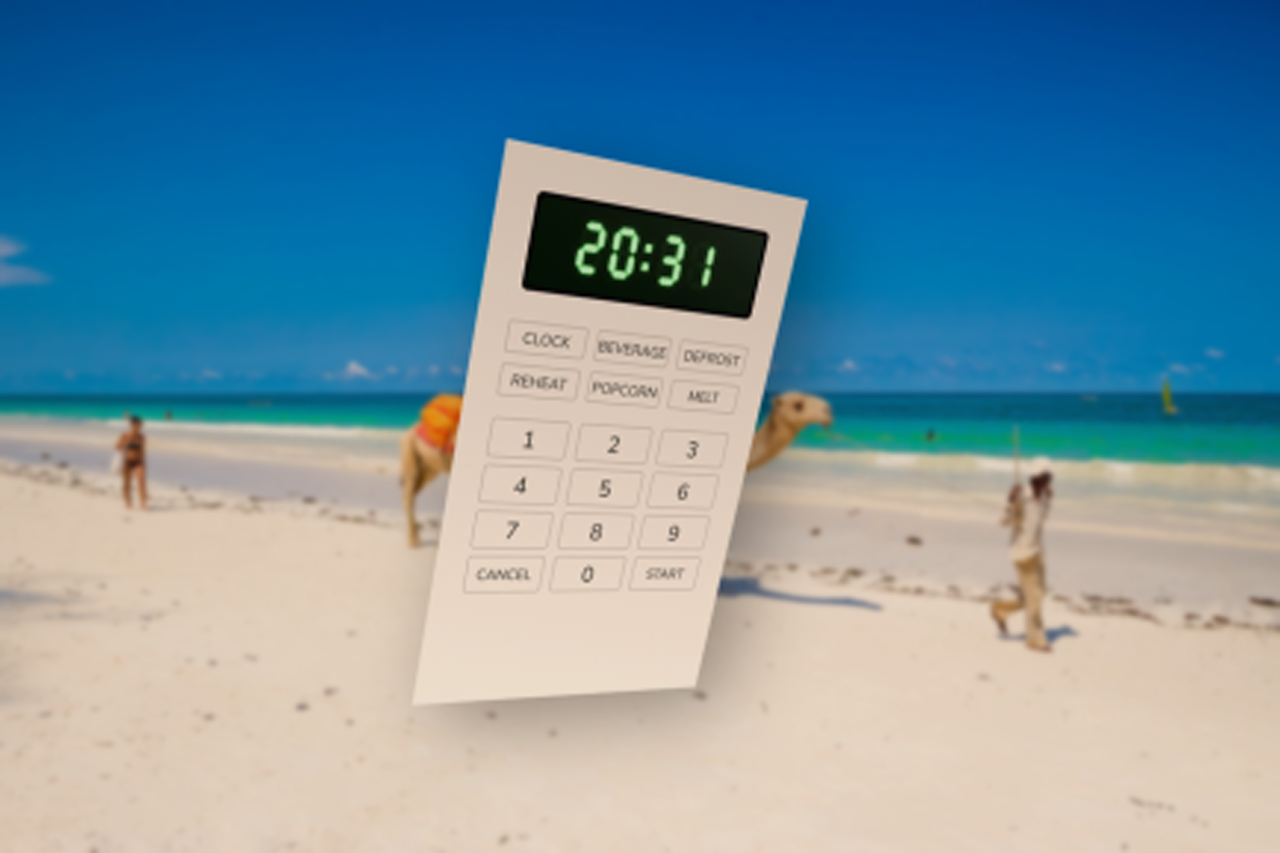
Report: {"hour": 20, "minute": 31}
